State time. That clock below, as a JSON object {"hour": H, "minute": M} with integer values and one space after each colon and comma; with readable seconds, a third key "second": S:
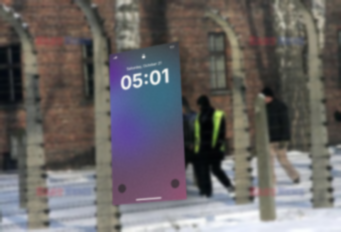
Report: {"hour": 5, "minute": 1}
